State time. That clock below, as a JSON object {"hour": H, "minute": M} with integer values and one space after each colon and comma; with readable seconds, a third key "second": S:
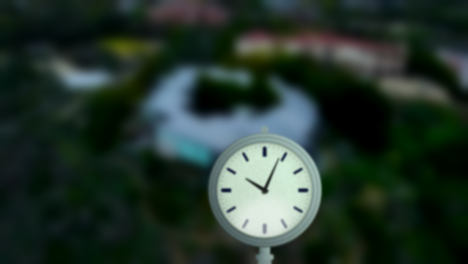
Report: {"hour": 10, "minute": 4}
